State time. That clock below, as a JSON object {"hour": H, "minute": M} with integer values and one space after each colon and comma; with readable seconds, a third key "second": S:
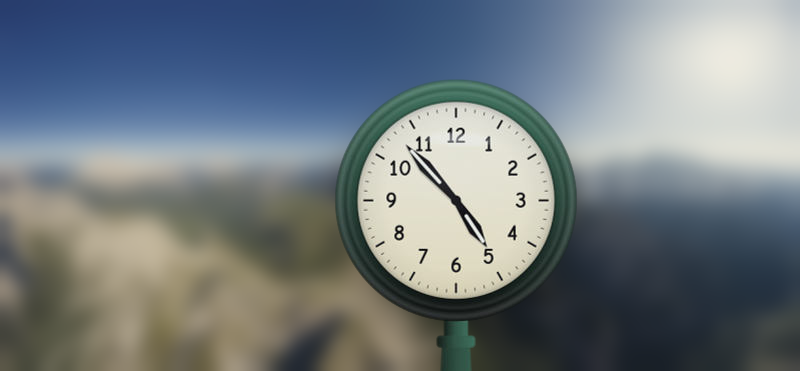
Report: {"hour": 4, "minute": 53}
